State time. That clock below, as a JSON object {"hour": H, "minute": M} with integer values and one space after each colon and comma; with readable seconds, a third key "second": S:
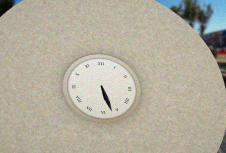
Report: {"hour": 5, "minute": 27}
